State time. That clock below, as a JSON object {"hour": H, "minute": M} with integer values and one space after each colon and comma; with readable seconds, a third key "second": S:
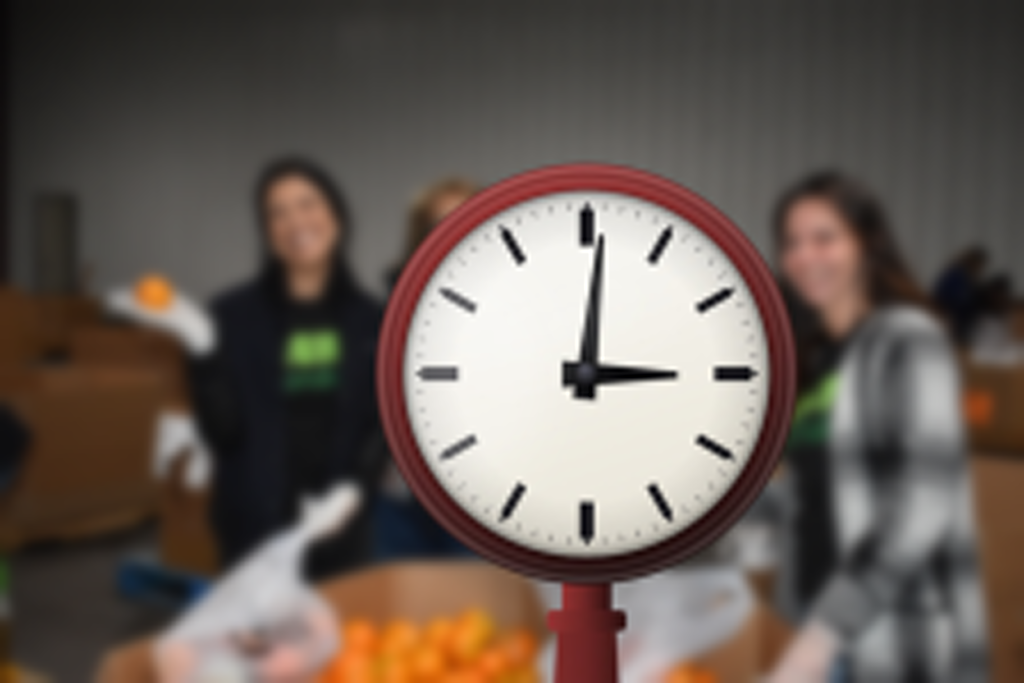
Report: {"hour": 3, "minute": 1}
